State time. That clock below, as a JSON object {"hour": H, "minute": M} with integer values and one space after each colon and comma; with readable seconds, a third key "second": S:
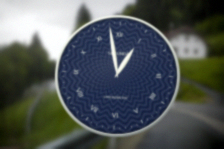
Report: {"hour": 12, "minute": 58}
